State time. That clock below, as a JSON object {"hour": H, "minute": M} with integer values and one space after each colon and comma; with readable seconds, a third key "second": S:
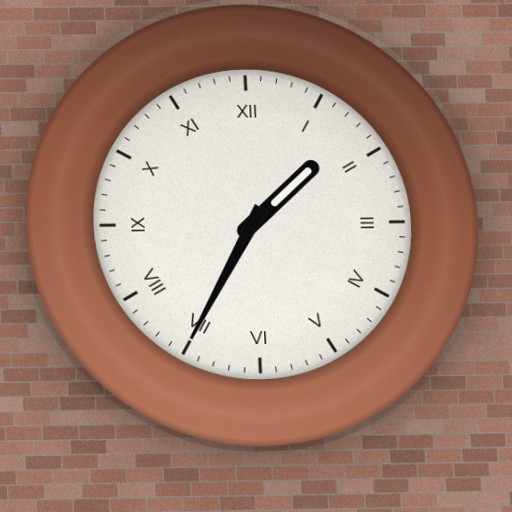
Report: {"hour": 1, "minute": 35}
